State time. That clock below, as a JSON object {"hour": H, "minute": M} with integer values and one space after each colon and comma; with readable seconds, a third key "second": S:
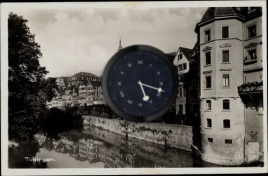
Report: {"hour": 5, "minute": 18}
